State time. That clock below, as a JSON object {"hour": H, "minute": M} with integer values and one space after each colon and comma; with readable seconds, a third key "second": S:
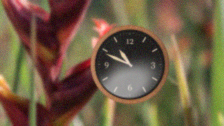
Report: {"hour": 10, "minute": 49}
